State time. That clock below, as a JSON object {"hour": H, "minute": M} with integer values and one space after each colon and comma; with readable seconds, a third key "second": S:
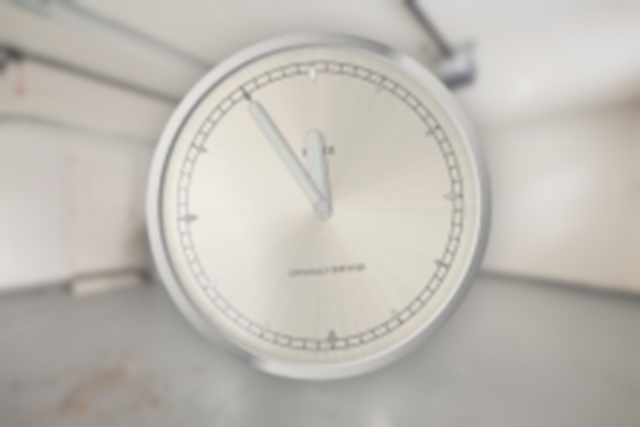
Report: {"hour": 11, "minute": 55}
